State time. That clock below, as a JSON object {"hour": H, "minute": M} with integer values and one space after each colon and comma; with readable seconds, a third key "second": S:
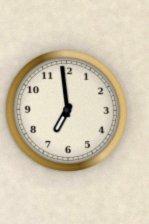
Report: {"hour": 6, "minute": 59}
